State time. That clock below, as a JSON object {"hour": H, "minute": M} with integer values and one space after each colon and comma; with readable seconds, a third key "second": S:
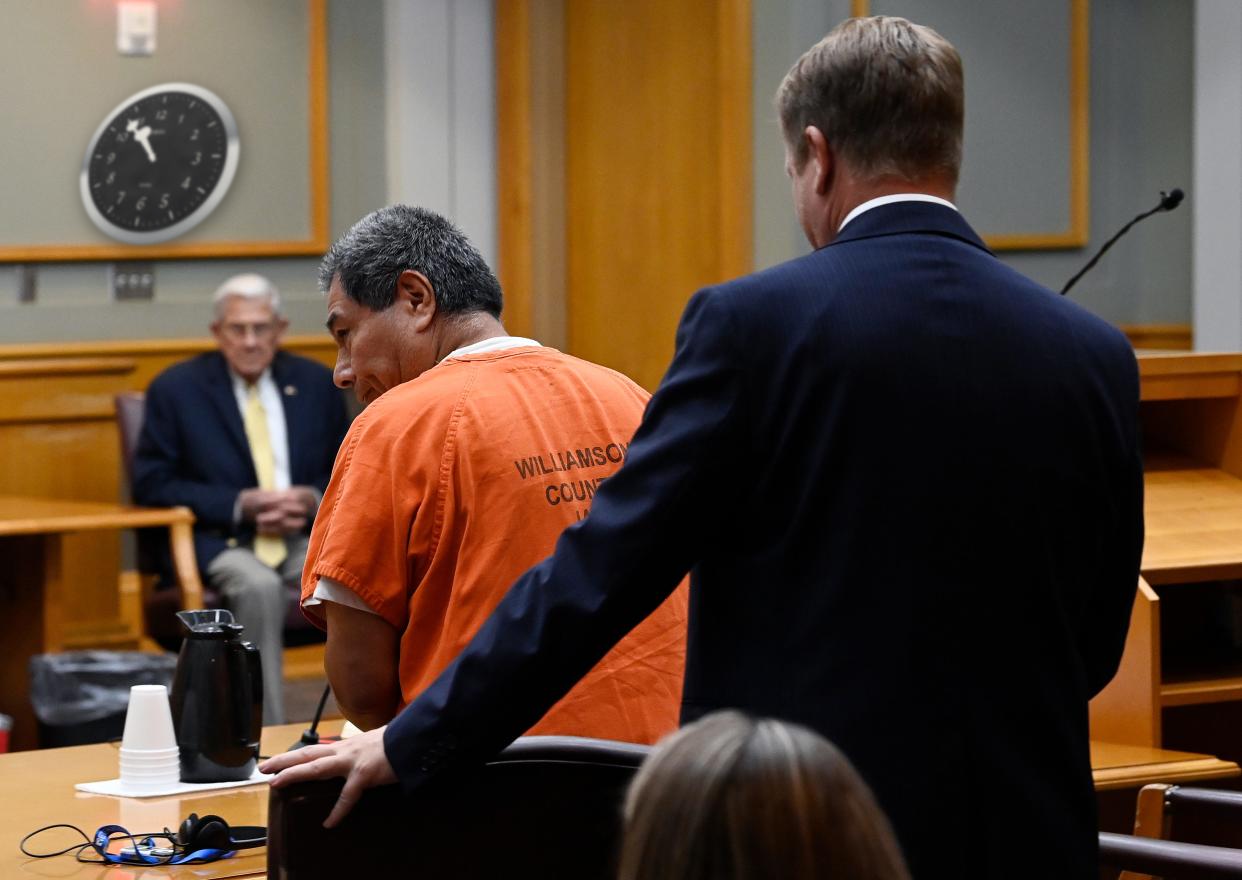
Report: {"hour": 10, "minute": 53}
